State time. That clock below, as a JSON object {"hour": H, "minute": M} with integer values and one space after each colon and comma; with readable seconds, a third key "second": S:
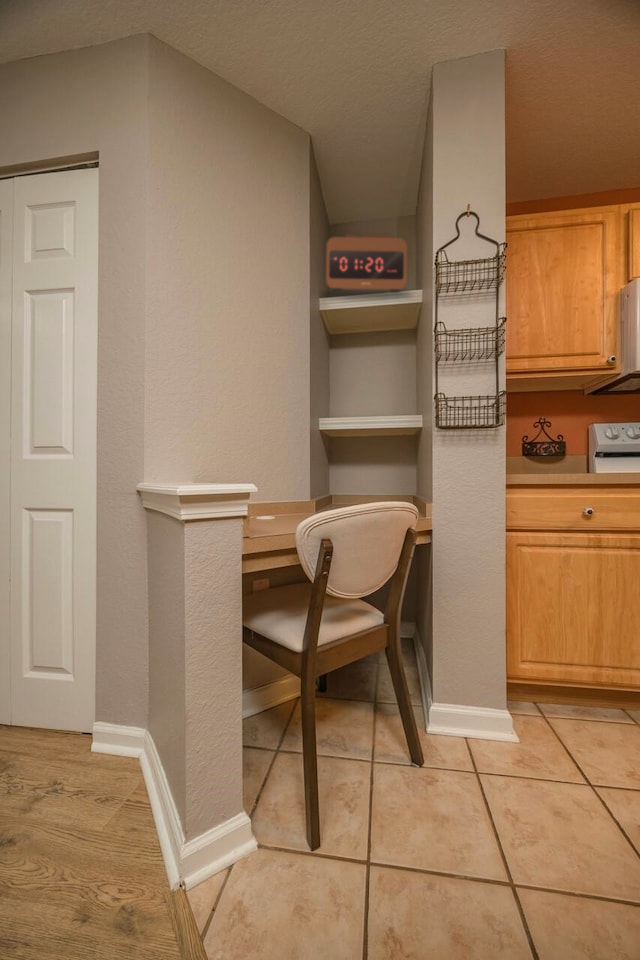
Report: {"hour": 1, "minute": 20}
